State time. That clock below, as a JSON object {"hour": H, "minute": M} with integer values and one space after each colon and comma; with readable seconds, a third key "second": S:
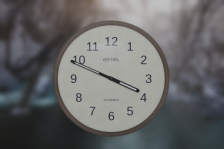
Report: {"hour": 3, "minute": 49}
